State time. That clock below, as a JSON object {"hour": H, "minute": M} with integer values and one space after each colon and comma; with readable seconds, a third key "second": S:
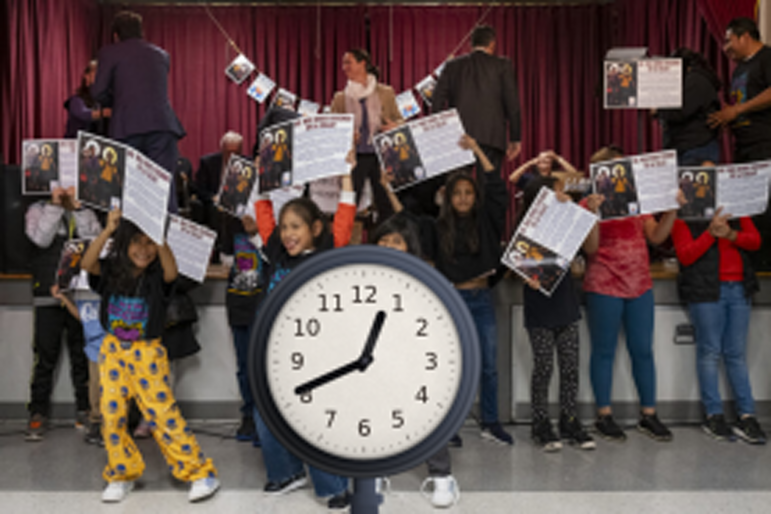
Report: {"hour": 12, "minute": 41}
